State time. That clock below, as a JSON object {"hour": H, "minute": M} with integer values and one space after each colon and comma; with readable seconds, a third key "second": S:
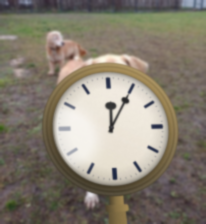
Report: {"hour": 12, "minute": 5}
